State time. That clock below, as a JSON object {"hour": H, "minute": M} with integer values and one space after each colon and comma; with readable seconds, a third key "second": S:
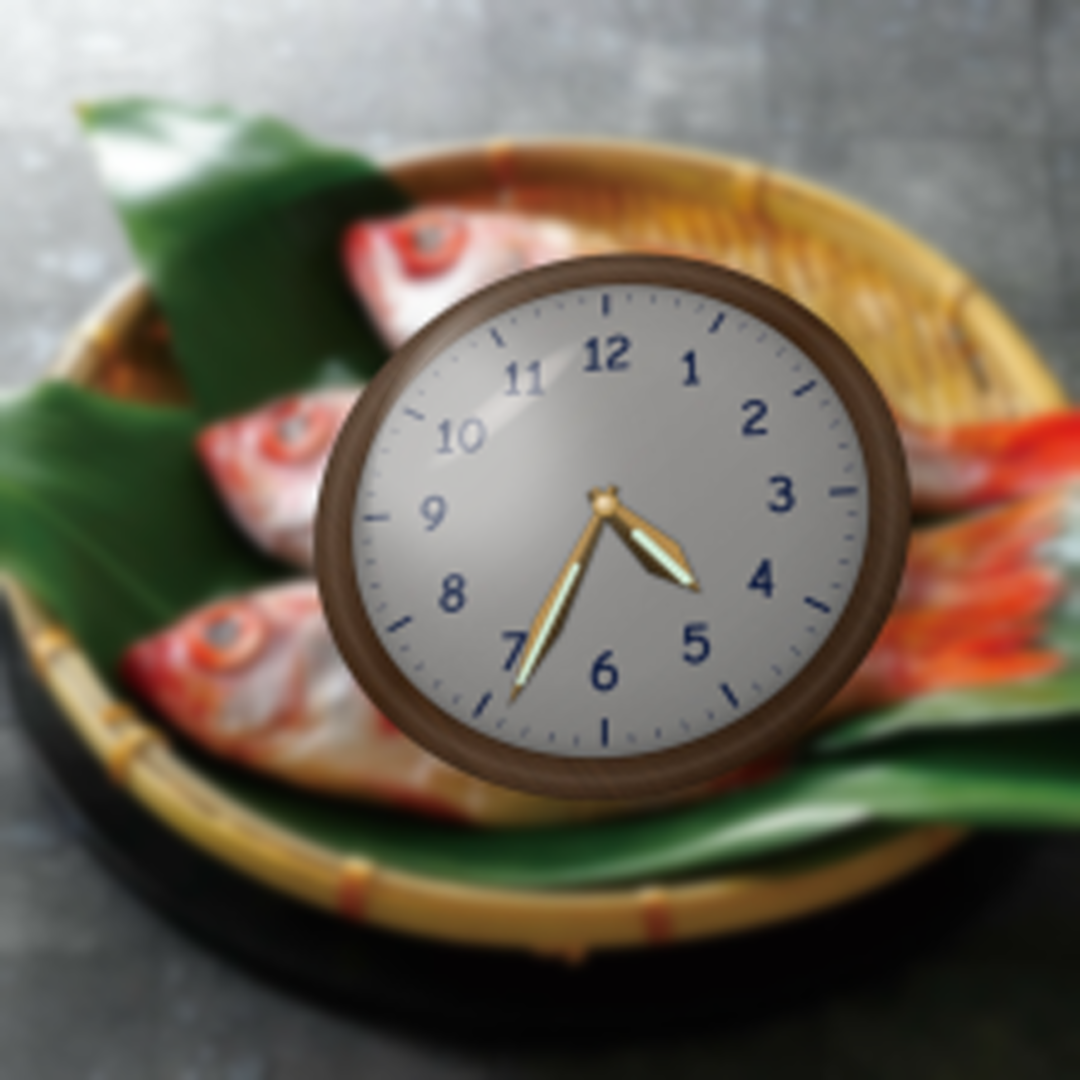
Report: {"hour": 4, "minute": 34}
